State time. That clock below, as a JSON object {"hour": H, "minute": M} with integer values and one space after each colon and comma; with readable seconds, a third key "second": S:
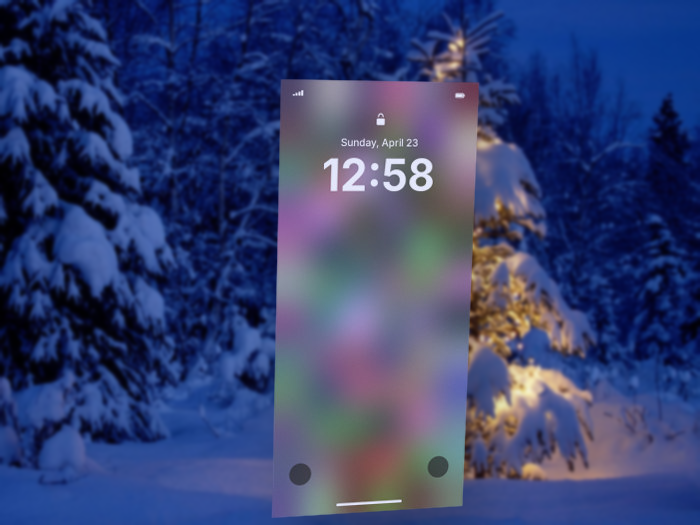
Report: {"hour": 12, "minute": 58}
